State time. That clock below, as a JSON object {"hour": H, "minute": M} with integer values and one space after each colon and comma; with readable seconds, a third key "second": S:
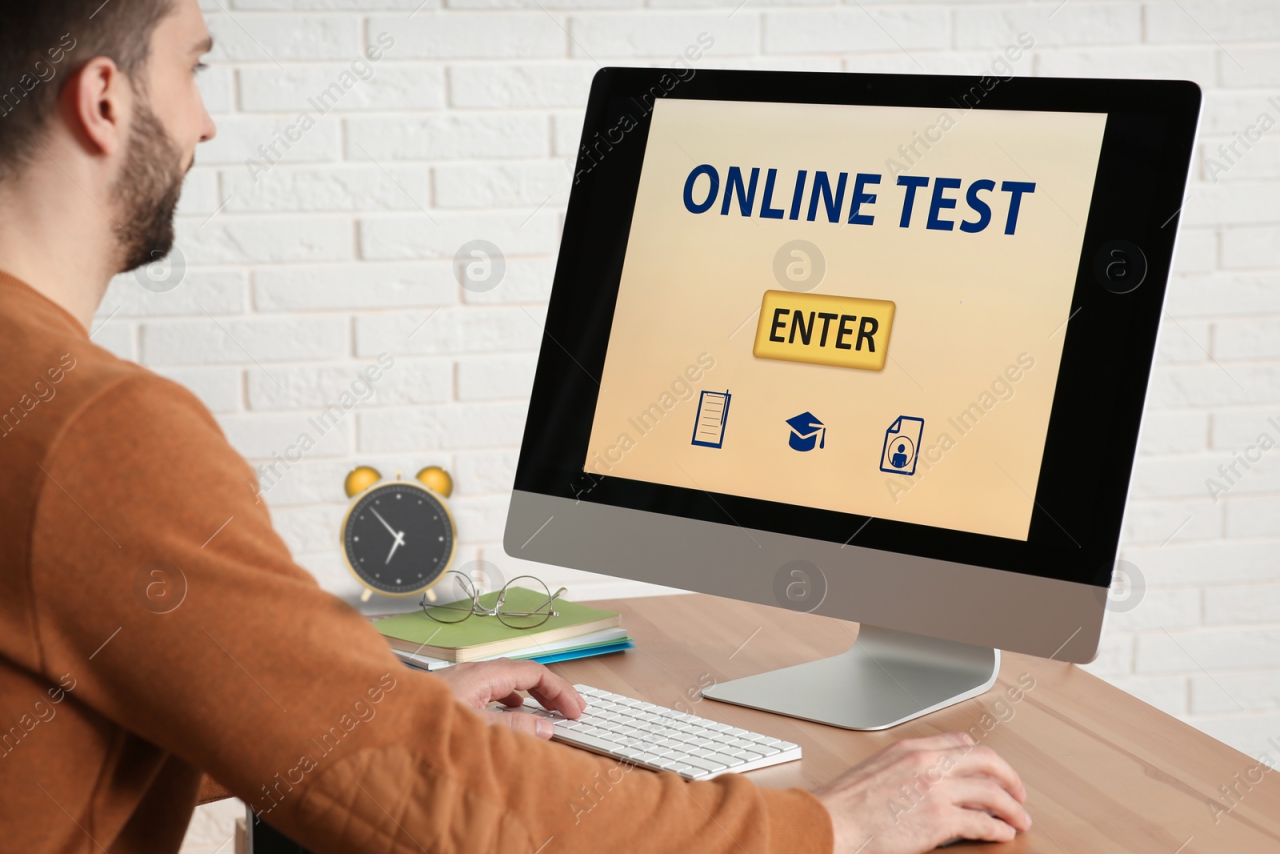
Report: {"hour": 6, "minute": 53}
